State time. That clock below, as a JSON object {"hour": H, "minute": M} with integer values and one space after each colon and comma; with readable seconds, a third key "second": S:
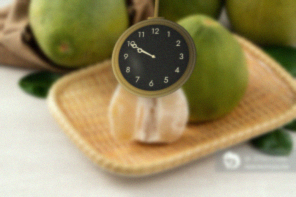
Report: {"hour": 9, "minute": 50}
